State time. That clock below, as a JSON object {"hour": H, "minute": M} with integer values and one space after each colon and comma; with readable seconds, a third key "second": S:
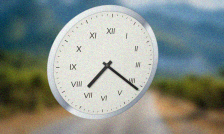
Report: {"hour": 7, "minute": 21}
